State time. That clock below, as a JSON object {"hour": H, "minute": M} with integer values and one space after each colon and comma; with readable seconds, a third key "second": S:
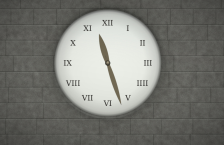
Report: {"hour": 11, "minute": 27}
